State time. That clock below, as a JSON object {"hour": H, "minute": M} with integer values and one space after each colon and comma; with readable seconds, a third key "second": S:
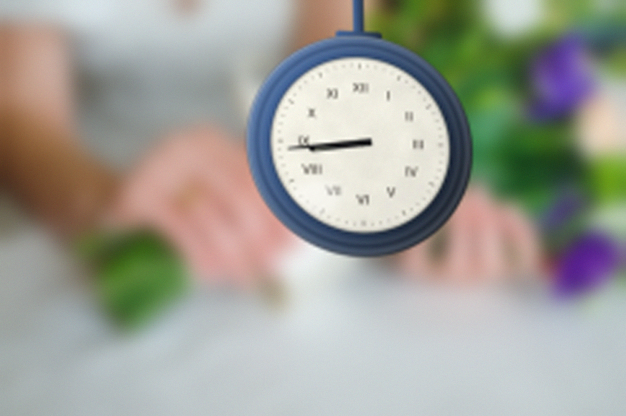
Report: {"hour": 8, "minute": 44}
